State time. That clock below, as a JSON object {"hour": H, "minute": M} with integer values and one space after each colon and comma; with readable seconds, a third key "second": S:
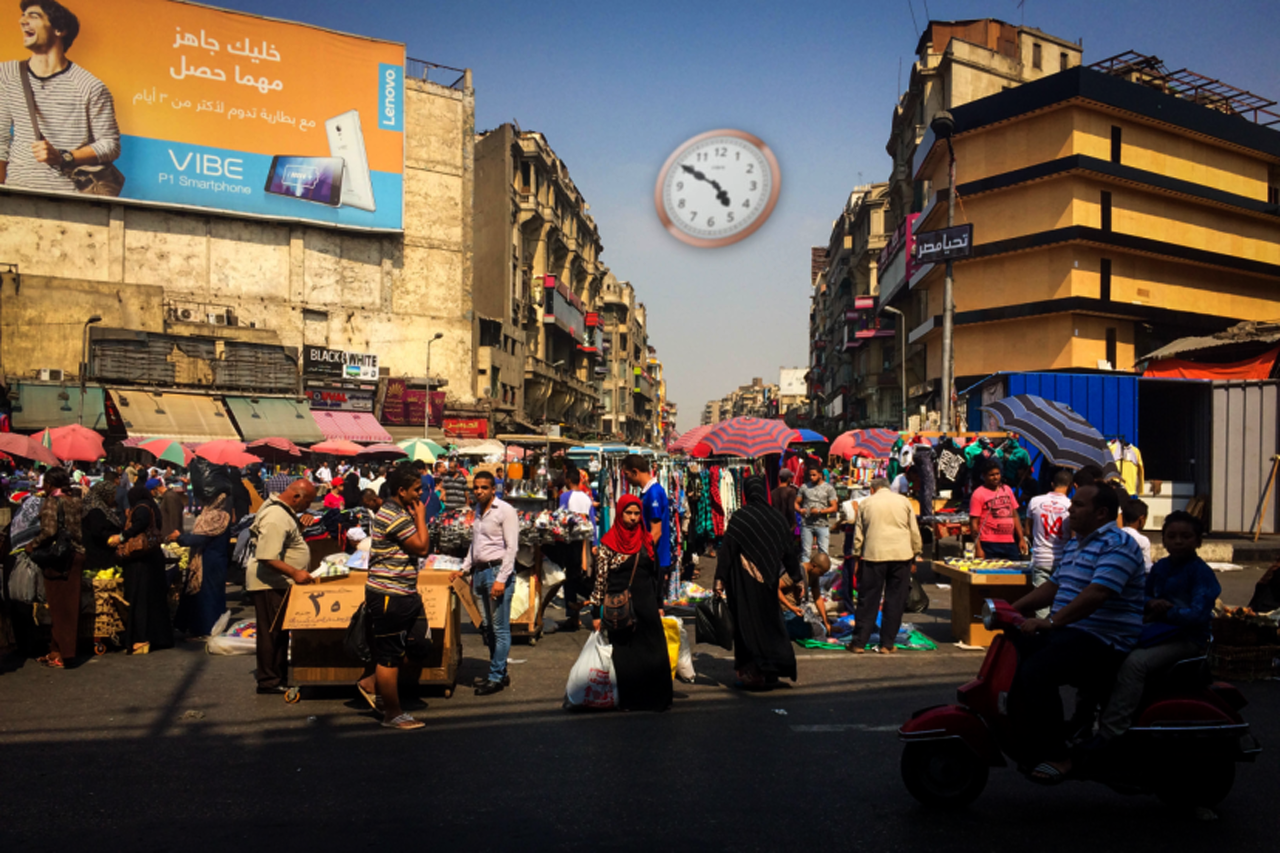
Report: {"hour": 4, "minute": 50}
